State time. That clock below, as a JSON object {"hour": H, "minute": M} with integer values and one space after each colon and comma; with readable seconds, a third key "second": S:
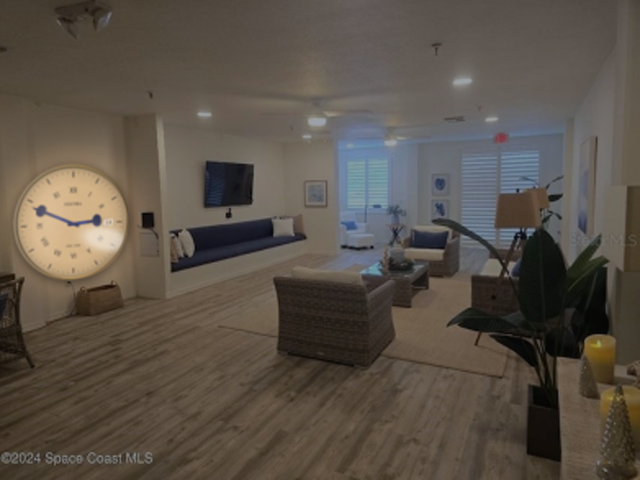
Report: {"hour": 2, "minute": 49}
